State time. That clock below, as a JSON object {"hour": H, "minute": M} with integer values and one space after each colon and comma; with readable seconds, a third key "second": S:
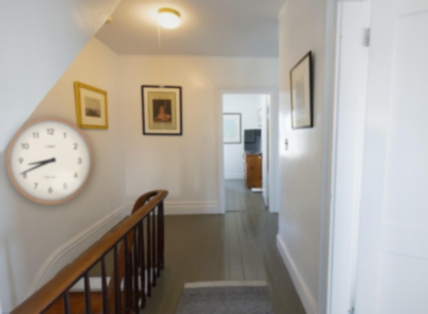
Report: {"hour": 8, "minute": 41}
